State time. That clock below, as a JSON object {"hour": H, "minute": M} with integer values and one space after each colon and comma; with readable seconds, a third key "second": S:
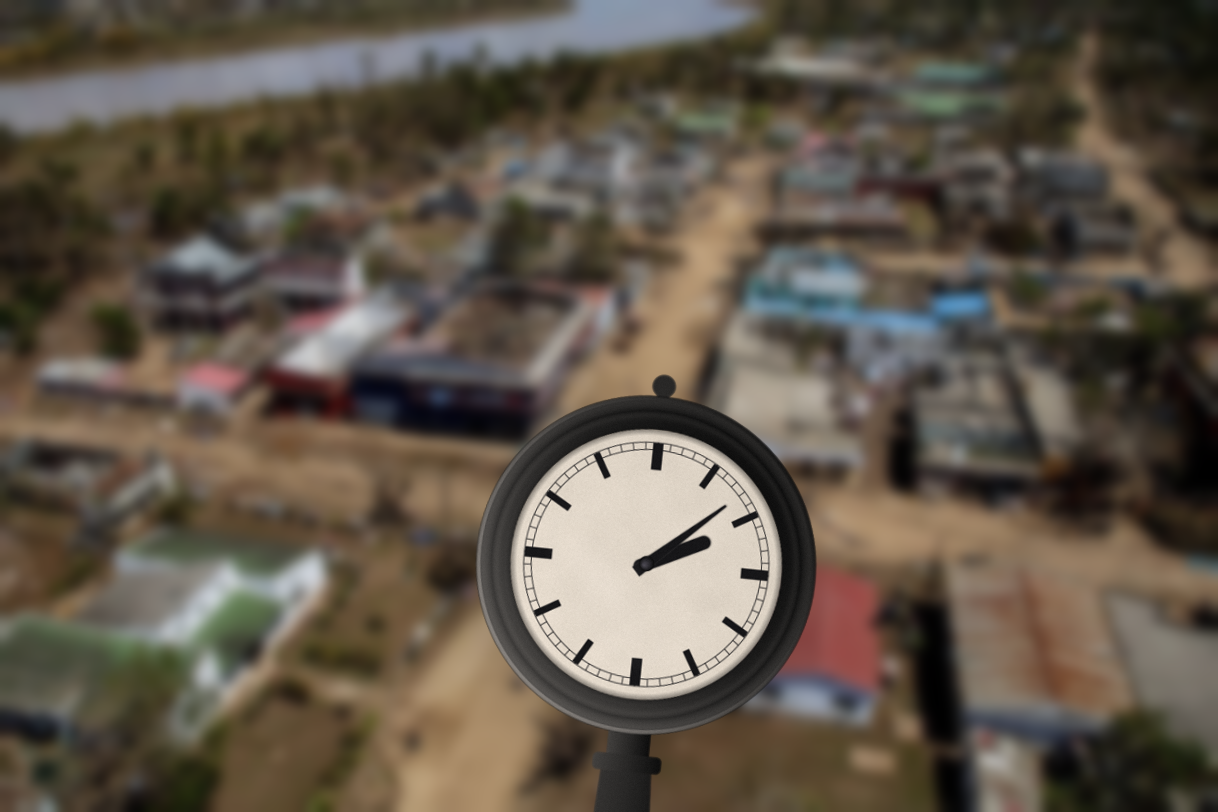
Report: {"hour": 2, "minute": 8}
